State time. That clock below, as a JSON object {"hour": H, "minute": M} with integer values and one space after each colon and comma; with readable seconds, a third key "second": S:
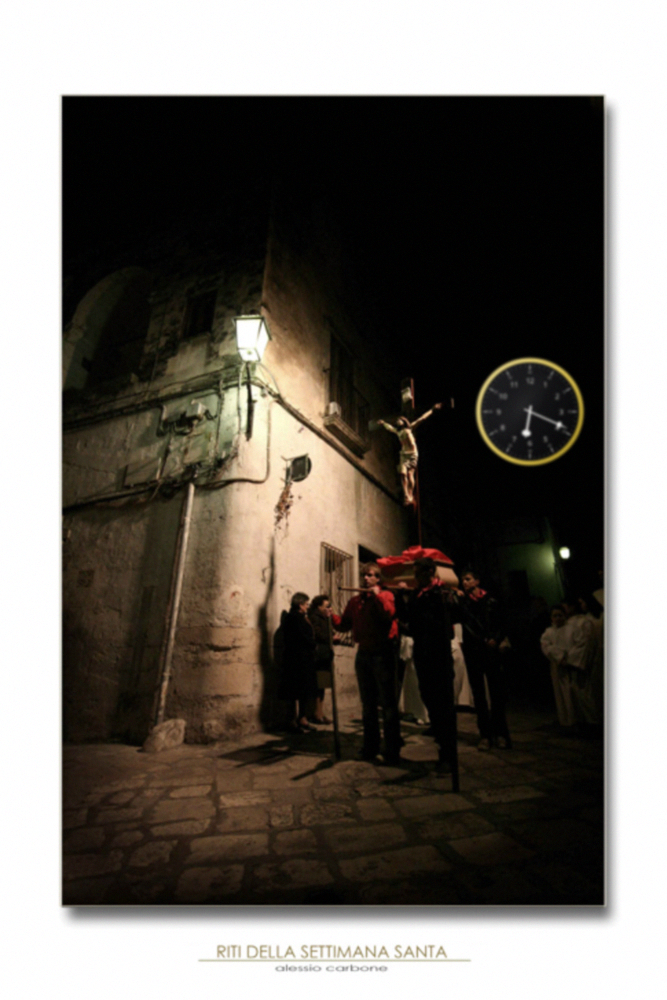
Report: {"hour": 6, "minute": 19}
